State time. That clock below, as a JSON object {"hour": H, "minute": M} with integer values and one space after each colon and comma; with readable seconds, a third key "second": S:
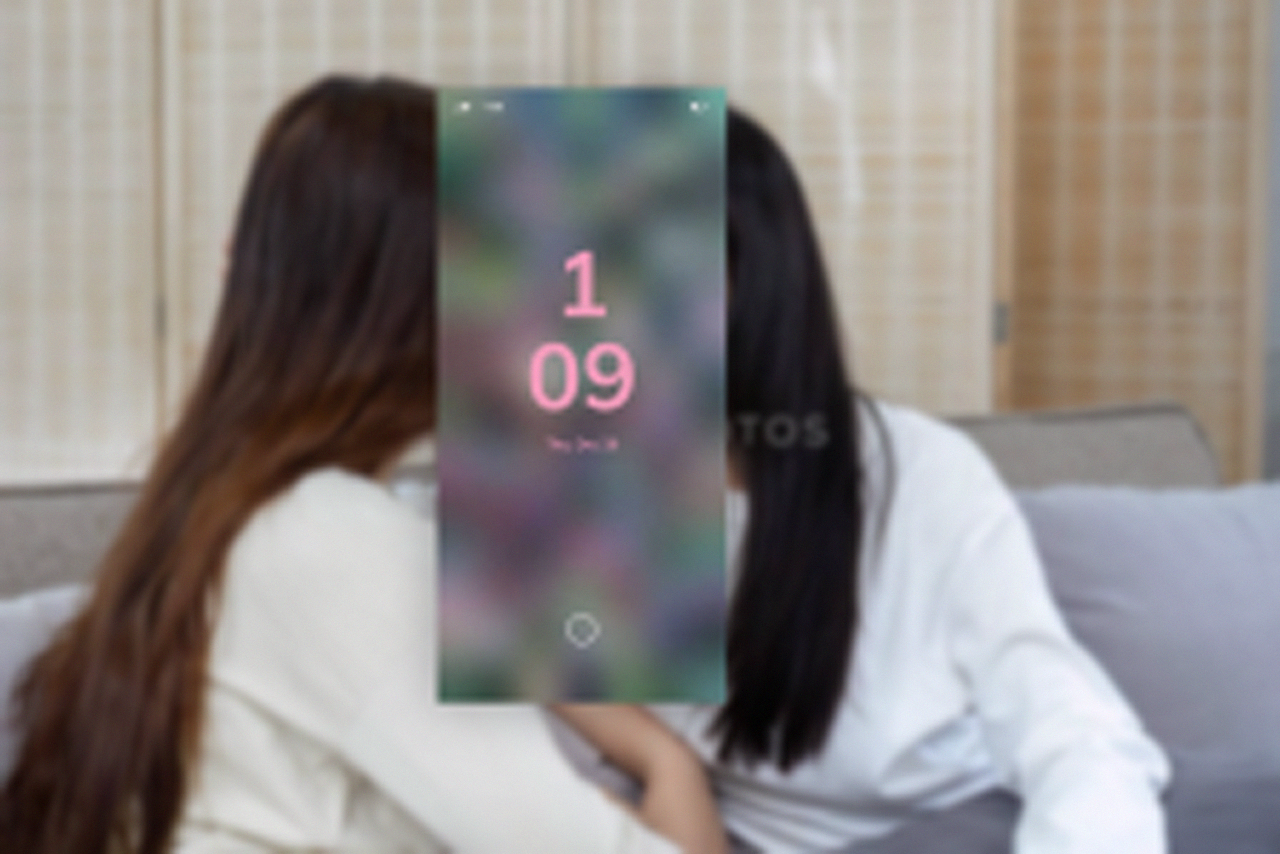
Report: {"hour": 1, "minute": 9}
